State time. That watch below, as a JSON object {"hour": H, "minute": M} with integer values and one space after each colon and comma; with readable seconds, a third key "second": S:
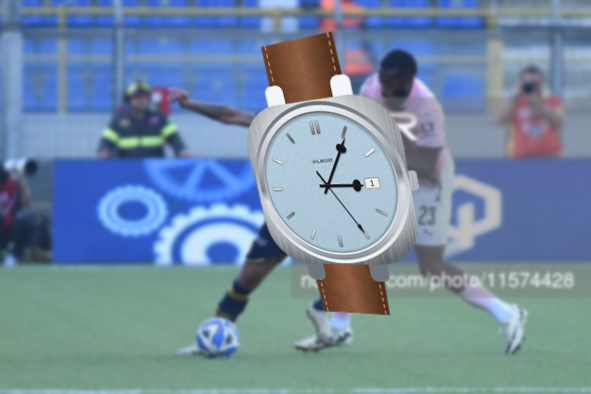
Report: {"hour": 3, "minute": 5, "second": 25}
